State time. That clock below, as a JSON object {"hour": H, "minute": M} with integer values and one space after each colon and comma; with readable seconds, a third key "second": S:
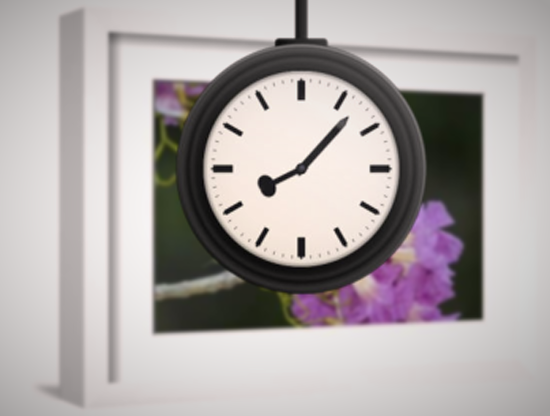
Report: {"hour": 8, "minute": 7}
